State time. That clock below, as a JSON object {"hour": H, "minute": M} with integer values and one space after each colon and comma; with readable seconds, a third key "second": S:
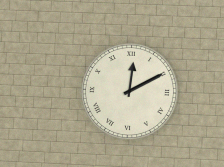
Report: {"hour": 12, "minute": 10}
